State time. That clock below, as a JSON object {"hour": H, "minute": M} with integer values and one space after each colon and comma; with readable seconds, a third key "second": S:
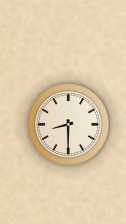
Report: {"hour": 8, "minute": 30}
